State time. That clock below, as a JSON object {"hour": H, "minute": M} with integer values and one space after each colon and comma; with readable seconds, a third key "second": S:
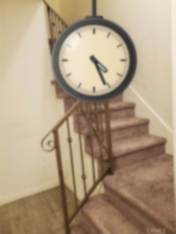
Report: {"hour": 4, "minute": 26}
